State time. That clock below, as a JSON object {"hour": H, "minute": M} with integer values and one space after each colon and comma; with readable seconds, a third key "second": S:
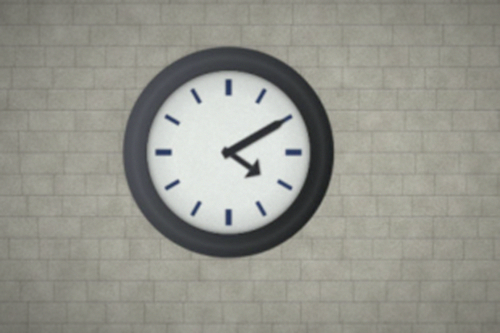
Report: {"hour": 4, "minute": 10}
